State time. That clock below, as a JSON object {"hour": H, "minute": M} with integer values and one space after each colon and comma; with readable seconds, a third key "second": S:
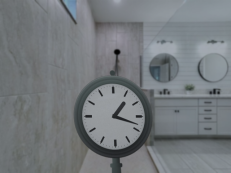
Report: {"hour": 1, "minute": 18}
